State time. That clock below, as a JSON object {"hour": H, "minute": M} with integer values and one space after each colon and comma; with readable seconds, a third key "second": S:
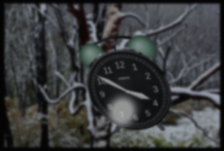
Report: {"hour": 3, "minute": 51}
